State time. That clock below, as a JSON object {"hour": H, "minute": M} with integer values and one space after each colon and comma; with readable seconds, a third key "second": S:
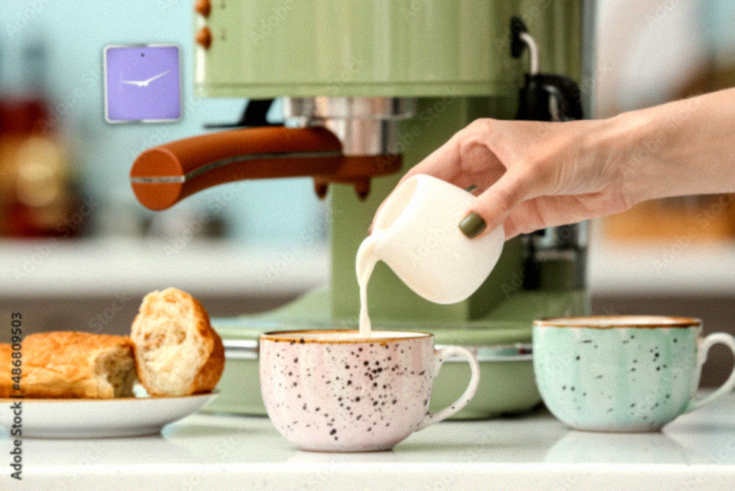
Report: {"hour": 9, "minute": 11}
